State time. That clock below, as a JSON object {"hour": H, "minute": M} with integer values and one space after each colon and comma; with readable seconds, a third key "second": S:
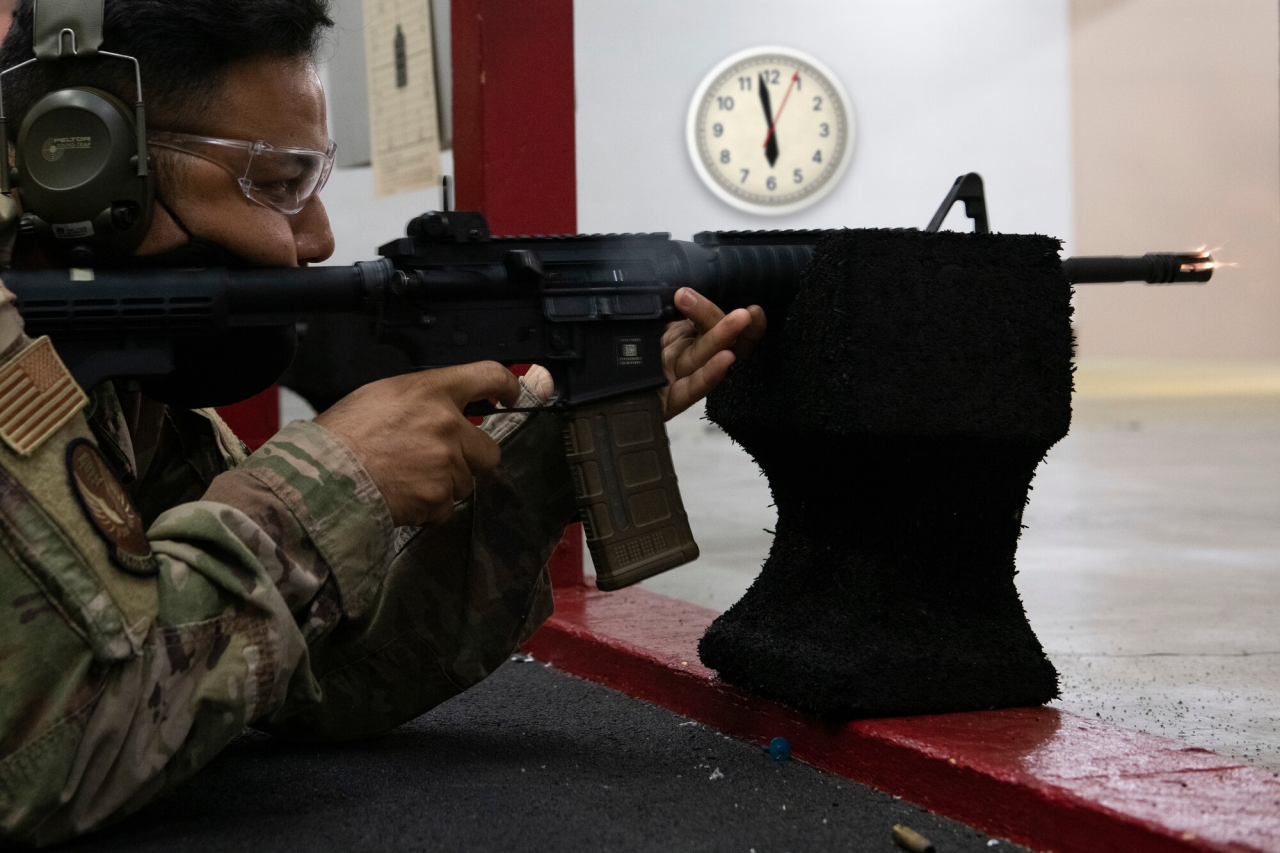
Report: {"hour": 5, "minute": 58, "second": 4}
